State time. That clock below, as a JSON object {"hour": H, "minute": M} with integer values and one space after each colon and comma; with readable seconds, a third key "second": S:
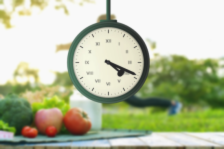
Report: {"hour": 4, "minute": 19}
